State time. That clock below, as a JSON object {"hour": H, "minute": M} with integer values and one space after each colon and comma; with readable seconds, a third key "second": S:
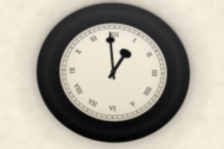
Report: {"hour": 12, "minute": 59}
